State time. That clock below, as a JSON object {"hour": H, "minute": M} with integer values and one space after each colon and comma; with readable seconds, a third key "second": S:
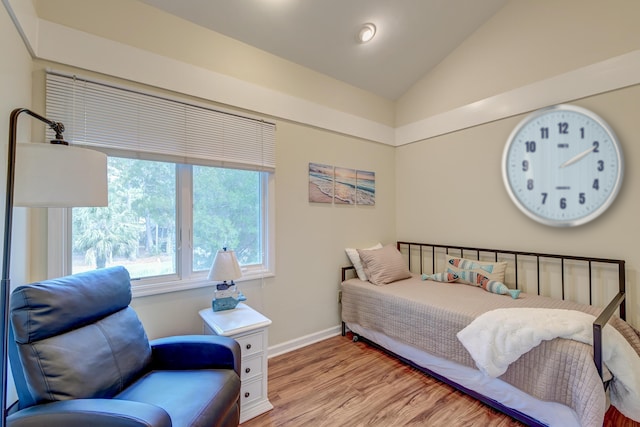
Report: {"hour": 2, "minute": 10}
